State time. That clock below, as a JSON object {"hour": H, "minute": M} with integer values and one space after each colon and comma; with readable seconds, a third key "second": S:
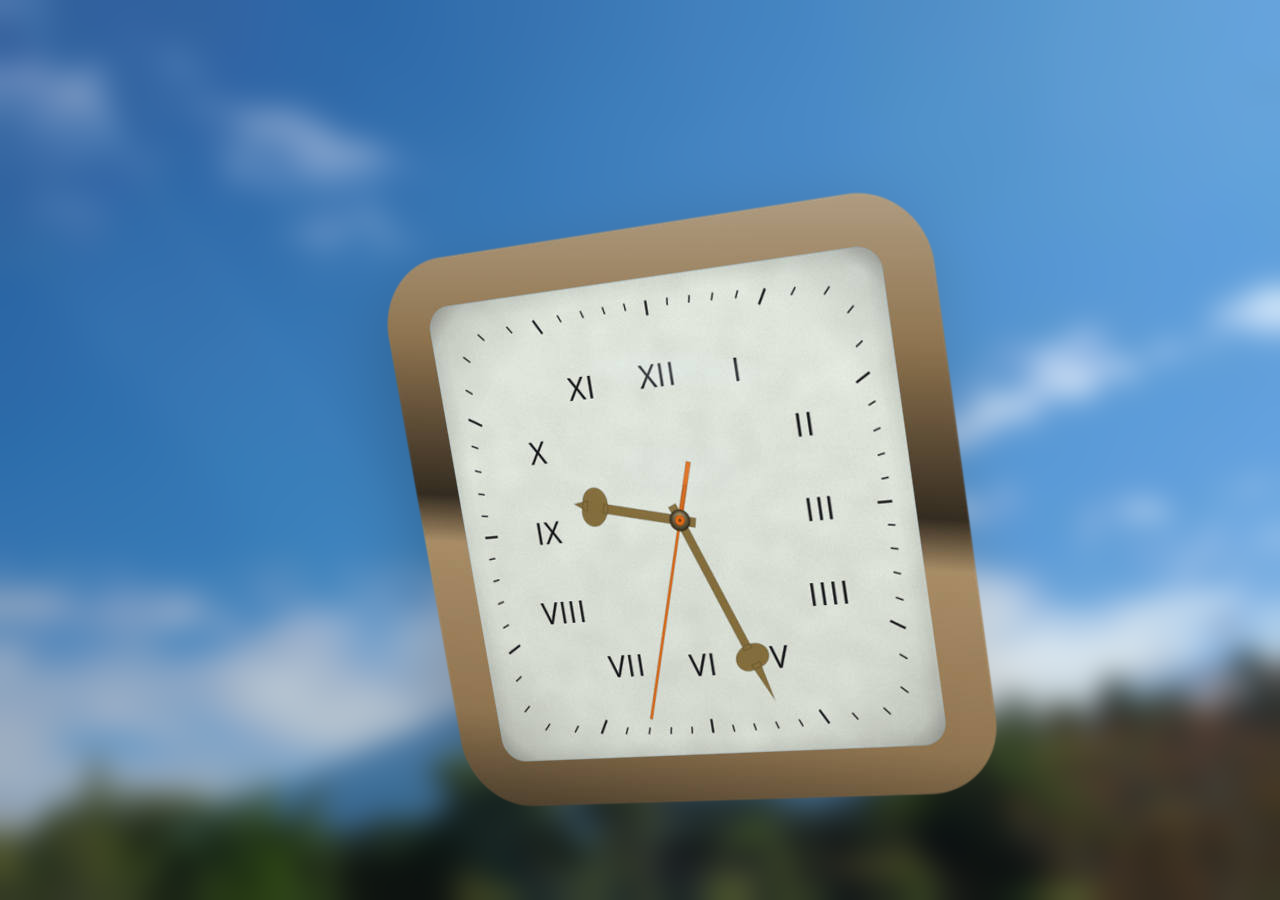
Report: {"hour": 9, "minute": 26, "second": 33}
